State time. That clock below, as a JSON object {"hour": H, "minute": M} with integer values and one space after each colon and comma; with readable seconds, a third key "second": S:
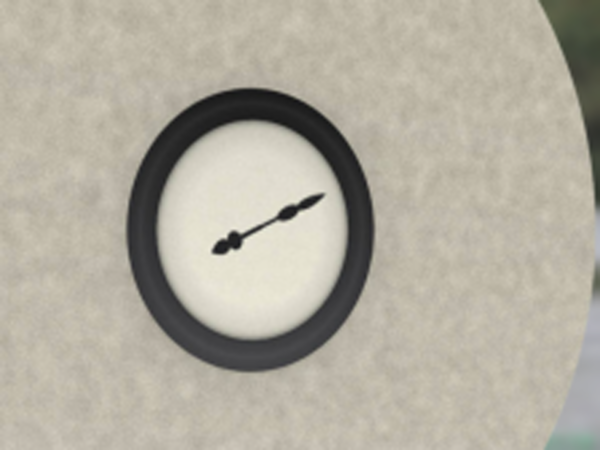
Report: {"hour": 8, "minute": 11}
